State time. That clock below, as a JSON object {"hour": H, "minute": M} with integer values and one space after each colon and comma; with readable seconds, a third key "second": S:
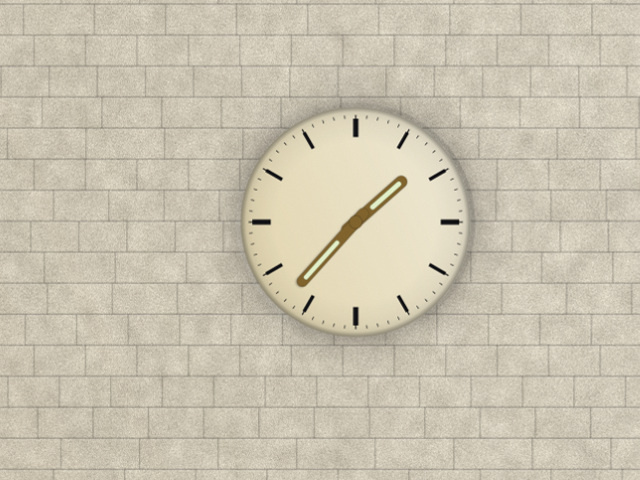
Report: {"hour": 1, "minute": 37}
